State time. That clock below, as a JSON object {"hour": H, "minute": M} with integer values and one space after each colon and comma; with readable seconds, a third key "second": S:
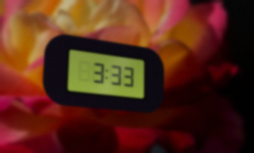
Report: {"hour": 3, "minute": 33}
